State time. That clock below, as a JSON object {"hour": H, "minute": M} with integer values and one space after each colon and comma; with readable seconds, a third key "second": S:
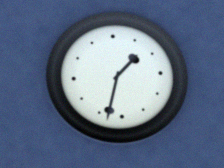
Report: {"hour": 1, "minute": 33}
